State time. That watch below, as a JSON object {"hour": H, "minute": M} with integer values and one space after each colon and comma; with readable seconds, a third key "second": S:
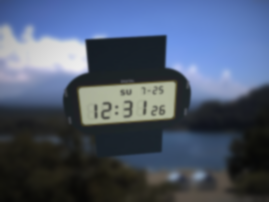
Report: {"hour": 12, "minute": 31}
